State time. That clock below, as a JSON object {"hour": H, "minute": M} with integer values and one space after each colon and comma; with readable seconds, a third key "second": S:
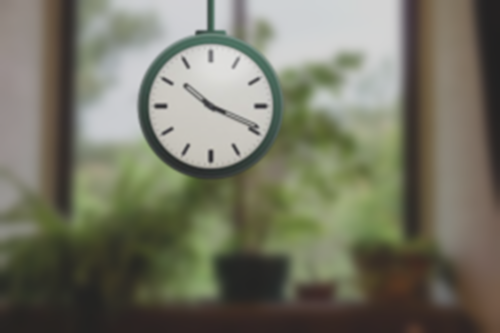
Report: {"hour": 10, "minute": 19}
